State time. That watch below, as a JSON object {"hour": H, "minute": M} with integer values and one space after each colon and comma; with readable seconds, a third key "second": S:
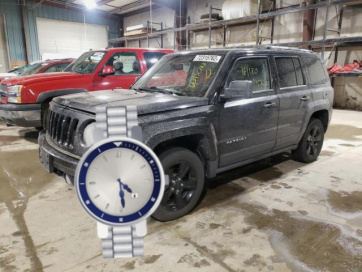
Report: {"hour": 4, "minute": 29}
